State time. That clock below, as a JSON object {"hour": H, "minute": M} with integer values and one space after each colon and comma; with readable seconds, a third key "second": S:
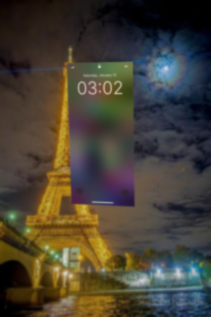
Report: {"hour": 3, "minute": 2}
